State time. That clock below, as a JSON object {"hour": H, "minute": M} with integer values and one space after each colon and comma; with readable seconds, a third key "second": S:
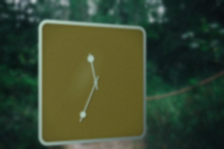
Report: {"hour": 11, "minute": 34}
